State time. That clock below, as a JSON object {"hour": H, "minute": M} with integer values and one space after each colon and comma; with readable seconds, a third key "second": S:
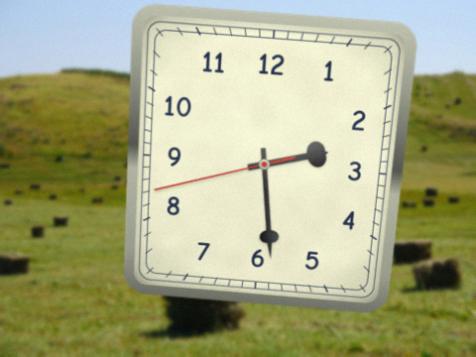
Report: {"hour": 2, "minute": 28, "second": 42}
